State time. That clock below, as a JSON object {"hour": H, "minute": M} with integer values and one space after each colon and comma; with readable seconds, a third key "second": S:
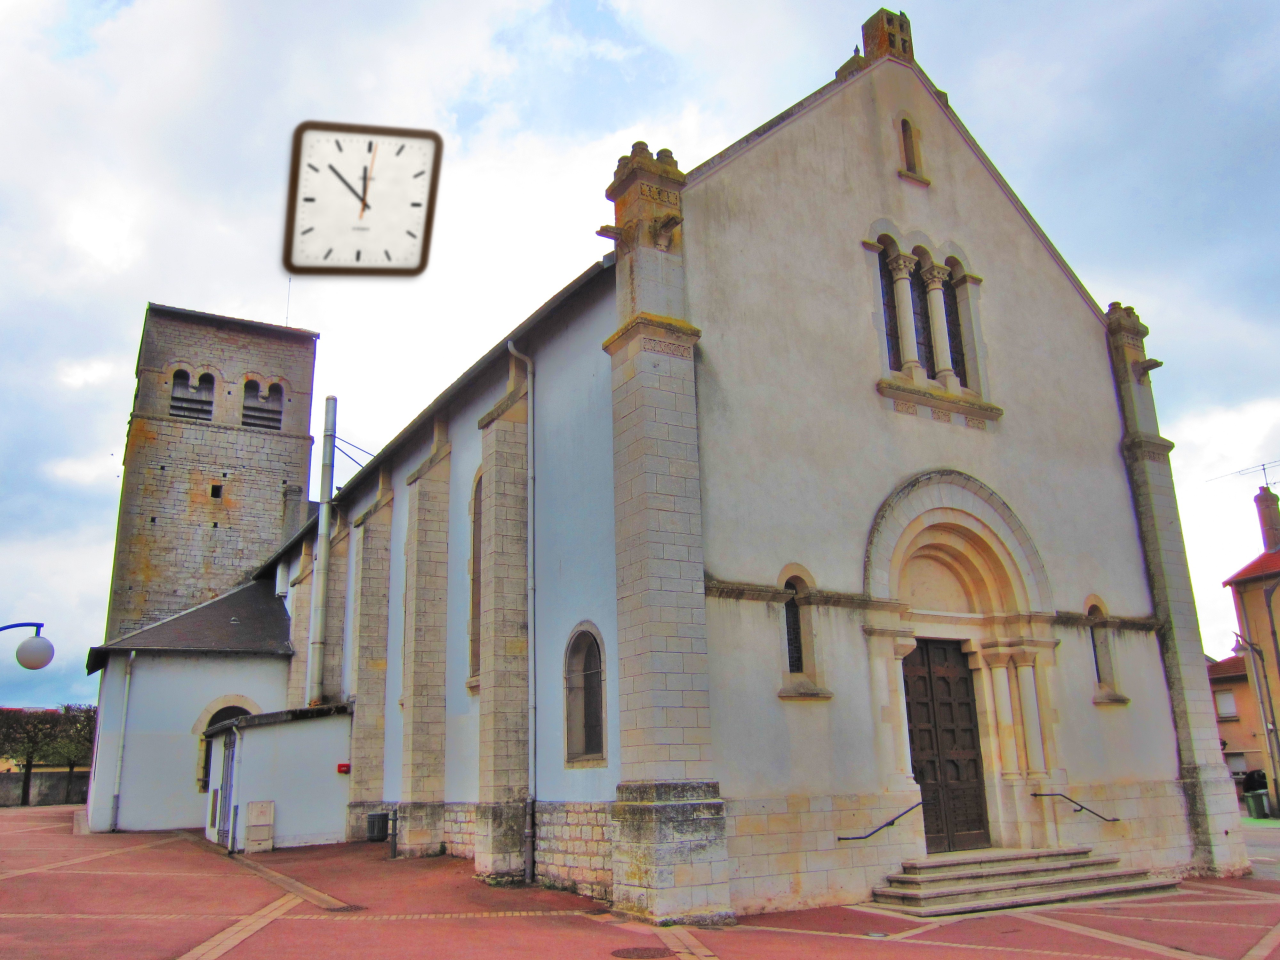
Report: {"hour": 11, "minute": 52, "second": 1}
